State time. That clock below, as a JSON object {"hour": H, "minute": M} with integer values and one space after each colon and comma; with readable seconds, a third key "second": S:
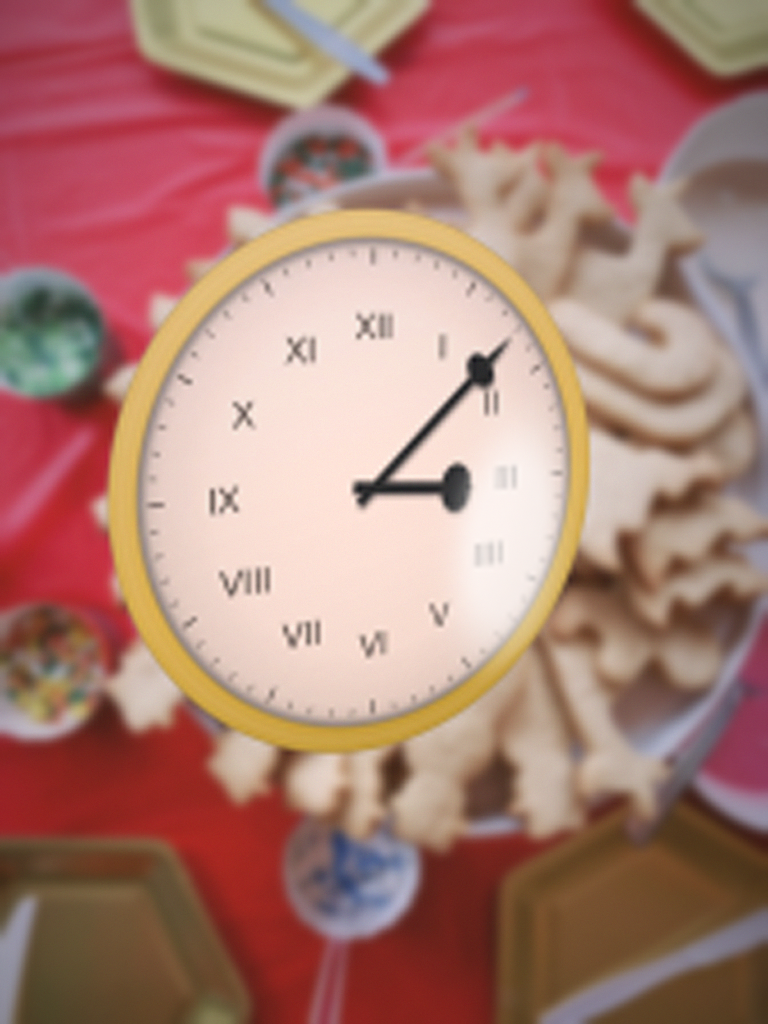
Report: {"hour": 3, "minute": 8}
